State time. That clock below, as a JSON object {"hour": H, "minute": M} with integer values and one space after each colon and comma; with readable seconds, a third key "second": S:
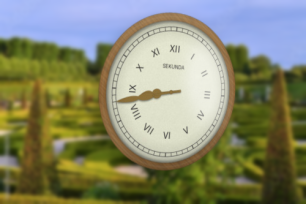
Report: {"hour": 8, "minute": 43}
